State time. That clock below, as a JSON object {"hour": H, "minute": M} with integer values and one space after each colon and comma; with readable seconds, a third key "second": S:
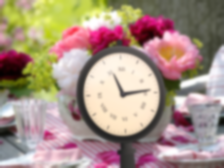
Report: {"hour": 11, "minute": 14}
